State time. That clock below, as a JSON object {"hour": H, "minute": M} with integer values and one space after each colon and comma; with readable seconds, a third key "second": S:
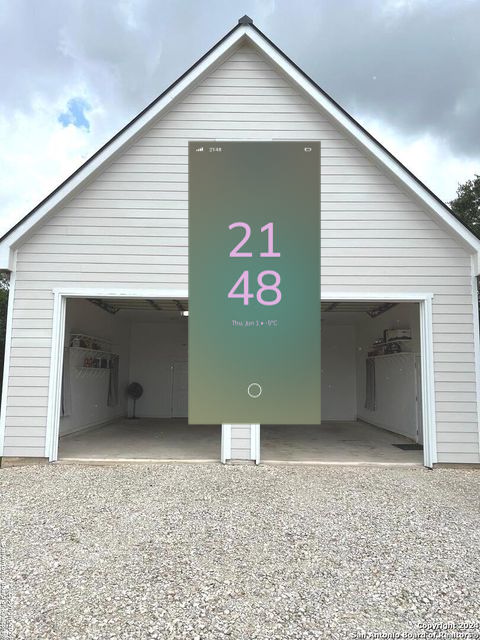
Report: {"hour": 21, "minute": 48}
